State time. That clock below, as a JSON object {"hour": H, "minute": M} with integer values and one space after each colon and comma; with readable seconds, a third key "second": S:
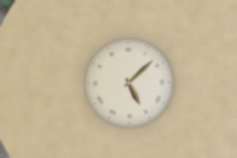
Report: {"hour": 5, "minute": 8}
